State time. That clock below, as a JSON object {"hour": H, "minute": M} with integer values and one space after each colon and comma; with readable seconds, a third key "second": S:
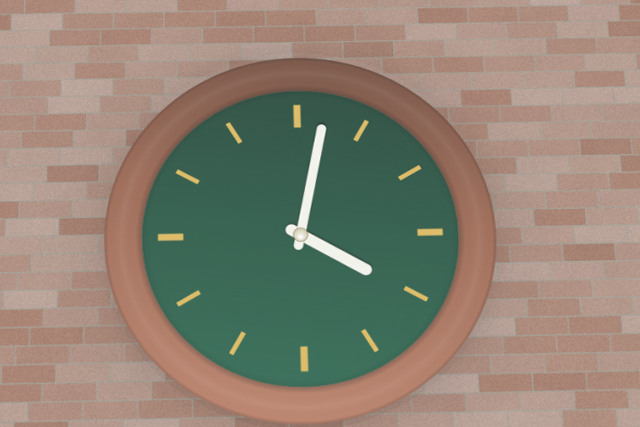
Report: {"hour": 4, "minute": 2}
